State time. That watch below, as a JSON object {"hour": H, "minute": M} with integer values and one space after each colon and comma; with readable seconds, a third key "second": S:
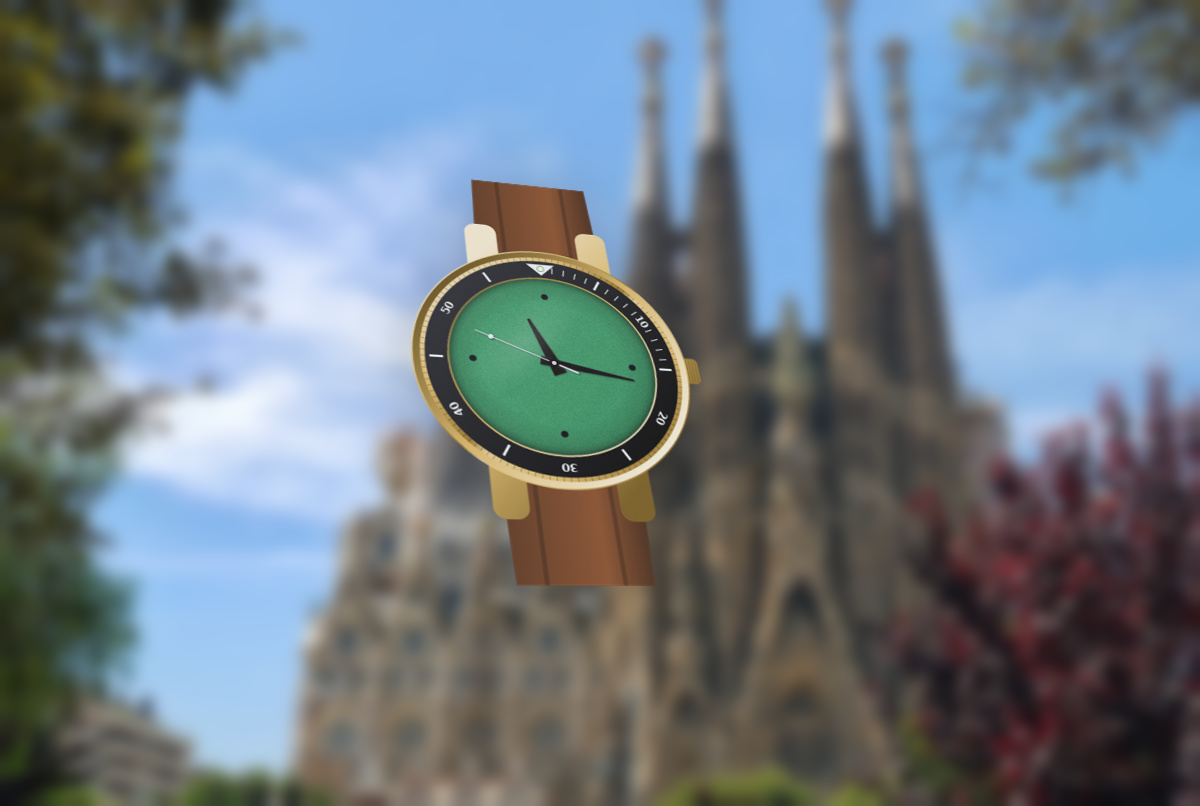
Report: {"hour": 11, "minute": 16, "second": 49}
